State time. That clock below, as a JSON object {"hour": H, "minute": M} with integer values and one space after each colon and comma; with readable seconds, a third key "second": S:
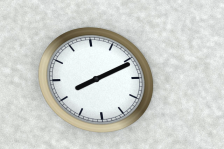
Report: {"hour": 8, "minute": 11}
